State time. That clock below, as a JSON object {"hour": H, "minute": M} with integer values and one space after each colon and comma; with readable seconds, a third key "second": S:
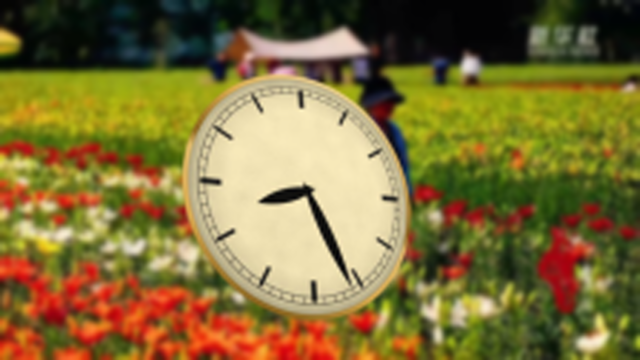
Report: {"hour": 8, "minute": 26}
